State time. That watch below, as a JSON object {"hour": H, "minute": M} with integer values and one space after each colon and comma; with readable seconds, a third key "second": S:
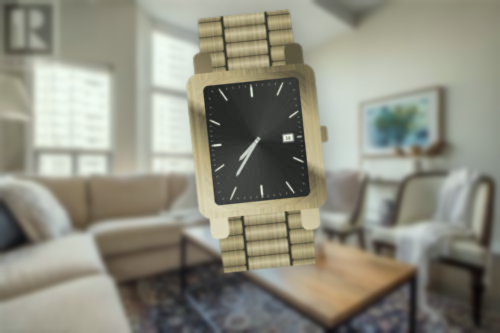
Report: {"hour": 7, "minute": 36}
